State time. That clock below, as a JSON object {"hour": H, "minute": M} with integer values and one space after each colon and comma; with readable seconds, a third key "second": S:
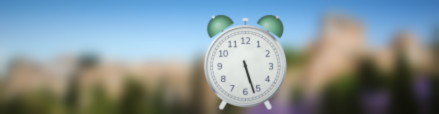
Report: {"hour": 5, "minute": 27}
